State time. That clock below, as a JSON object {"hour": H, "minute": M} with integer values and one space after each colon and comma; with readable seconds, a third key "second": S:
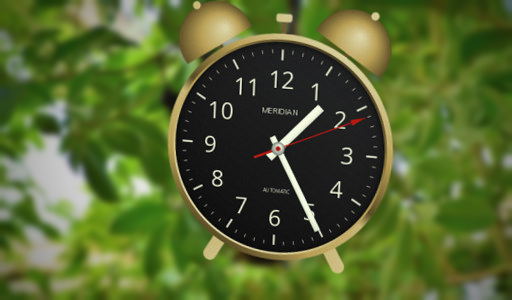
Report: {"hour": 1, "minute": 25, "second": 11}
